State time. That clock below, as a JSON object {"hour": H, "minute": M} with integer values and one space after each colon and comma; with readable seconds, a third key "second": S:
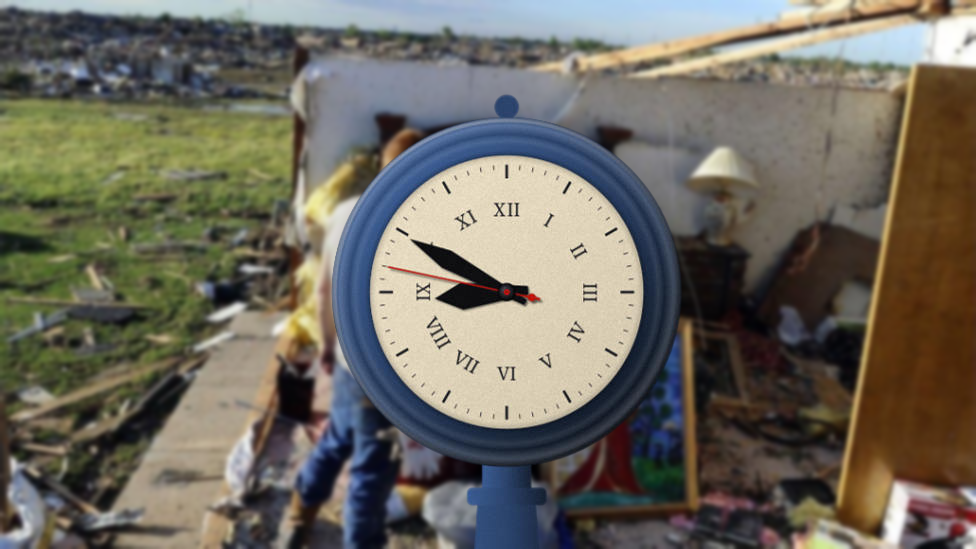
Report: {"hour": 8, "minute": 49, "second": 47}
